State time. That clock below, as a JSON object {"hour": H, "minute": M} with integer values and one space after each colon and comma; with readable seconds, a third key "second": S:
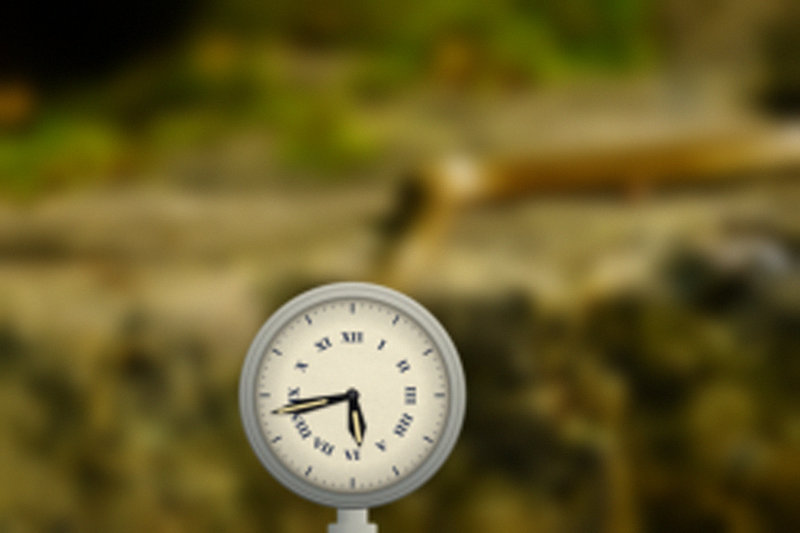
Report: {"hour": 5, "minute": 43}
